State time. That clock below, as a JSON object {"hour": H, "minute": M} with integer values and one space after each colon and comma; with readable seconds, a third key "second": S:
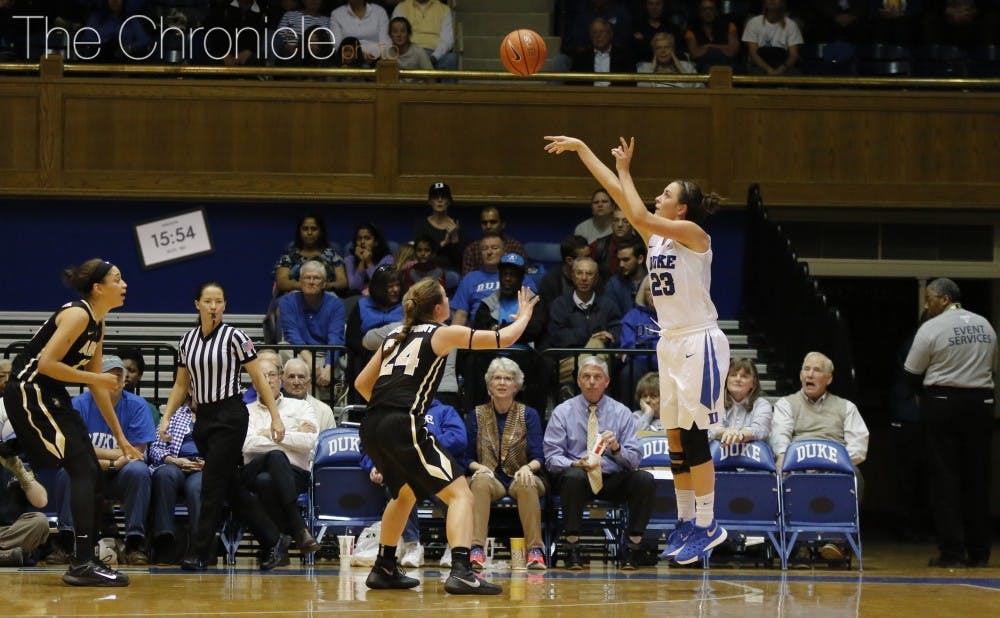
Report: {"hour": 15, "minute": 54}
